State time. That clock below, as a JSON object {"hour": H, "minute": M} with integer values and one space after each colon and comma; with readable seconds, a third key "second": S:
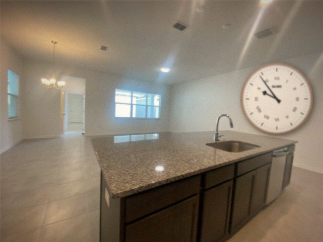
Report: {"hour": 9, "minute": 54}
